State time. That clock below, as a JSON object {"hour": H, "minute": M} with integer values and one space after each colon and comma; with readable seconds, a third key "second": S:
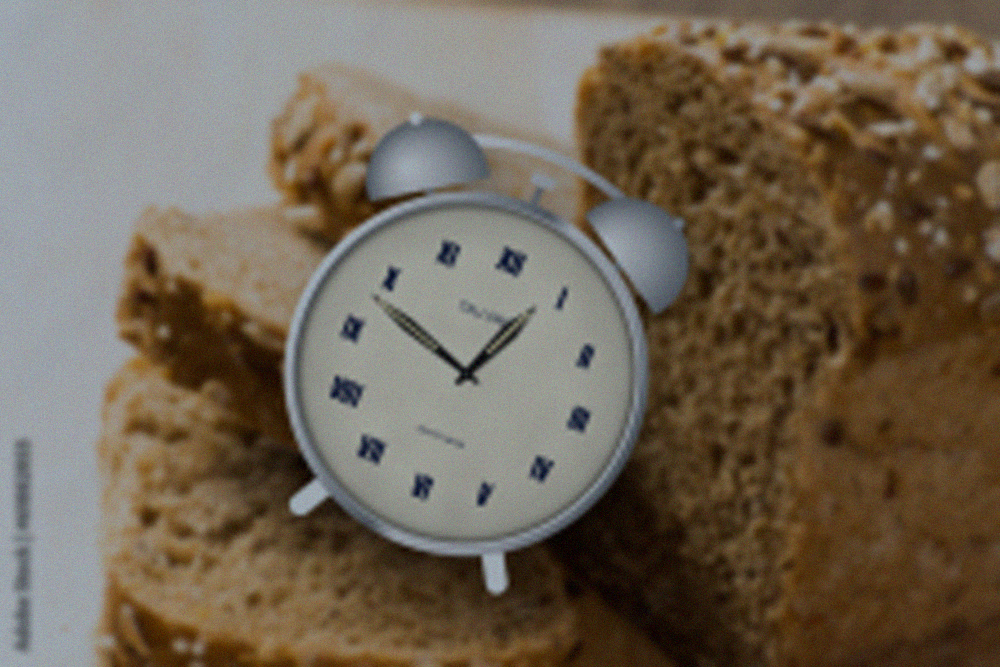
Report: {"hour": 12, "minute": 48}
